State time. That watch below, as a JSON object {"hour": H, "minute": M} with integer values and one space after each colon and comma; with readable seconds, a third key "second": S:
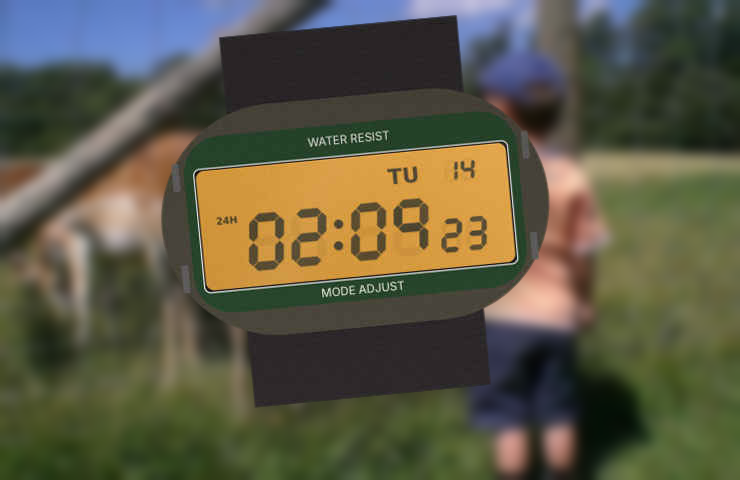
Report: {"hour": 2, "minute": 9, "second": 23}
